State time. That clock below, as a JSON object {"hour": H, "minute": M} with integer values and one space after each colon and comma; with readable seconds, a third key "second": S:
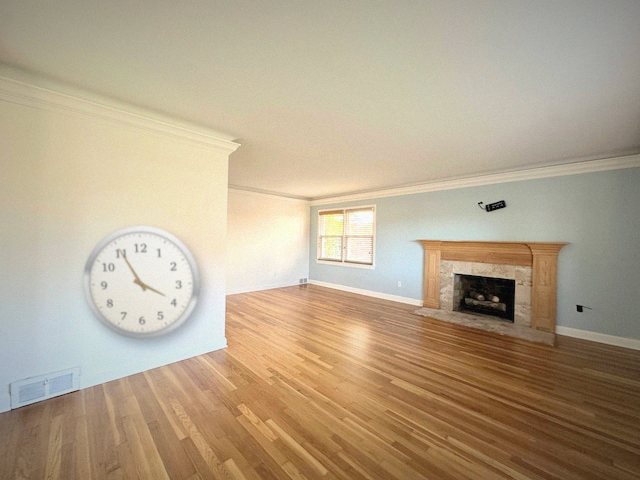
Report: {"hour": 3, "minute": 55}
